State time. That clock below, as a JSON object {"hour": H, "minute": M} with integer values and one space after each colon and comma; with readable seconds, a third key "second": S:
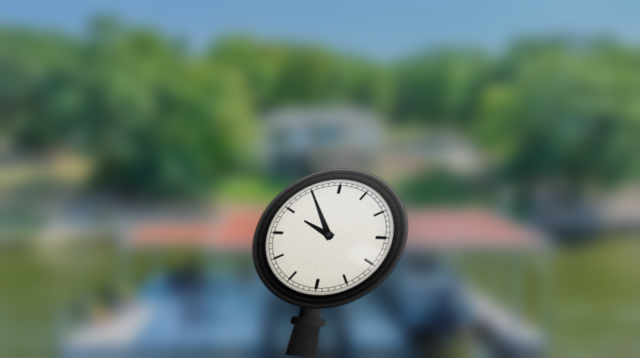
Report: {"hour": 9, "minute": 55}
